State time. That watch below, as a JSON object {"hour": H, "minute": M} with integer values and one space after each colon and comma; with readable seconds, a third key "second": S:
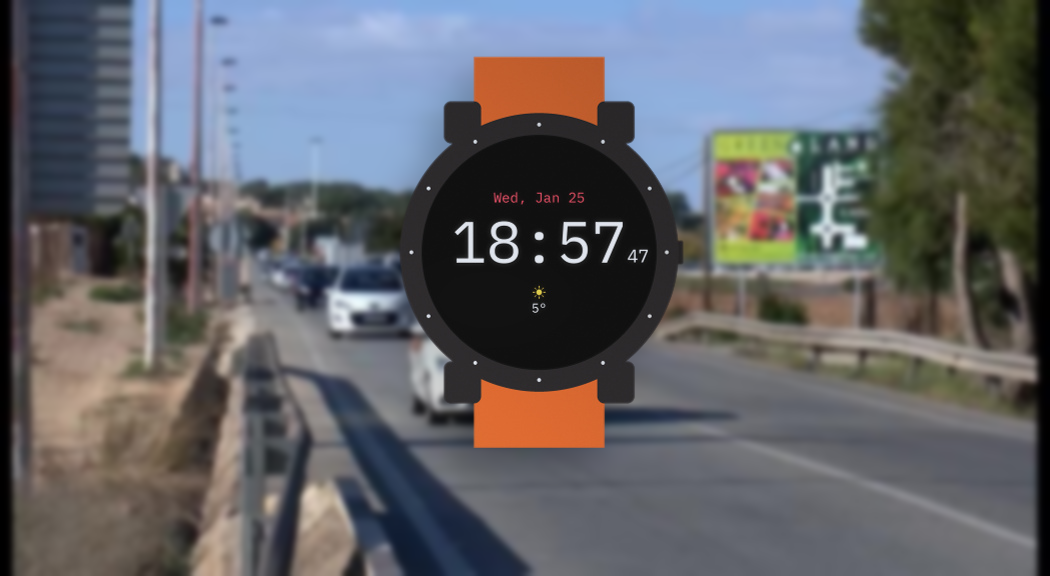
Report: {"hour": 18, "minute": 57, "second": 47}
